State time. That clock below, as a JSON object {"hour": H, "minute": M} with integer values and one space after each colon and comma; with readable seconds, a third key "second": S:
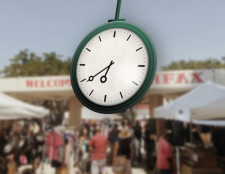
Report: {"hour": 6, "minute": 39}
